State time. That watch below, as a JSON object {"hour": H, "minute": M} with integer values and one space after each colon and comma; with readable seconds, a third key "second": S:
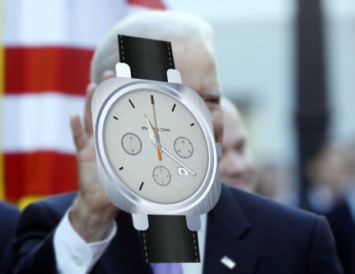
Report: {"hour": 11, "minute": 21}
